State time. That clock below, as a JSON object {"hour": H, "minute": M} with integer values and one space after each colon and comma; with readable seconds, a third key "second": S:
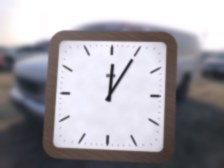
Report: {"hour": 12, "minute": 5}
